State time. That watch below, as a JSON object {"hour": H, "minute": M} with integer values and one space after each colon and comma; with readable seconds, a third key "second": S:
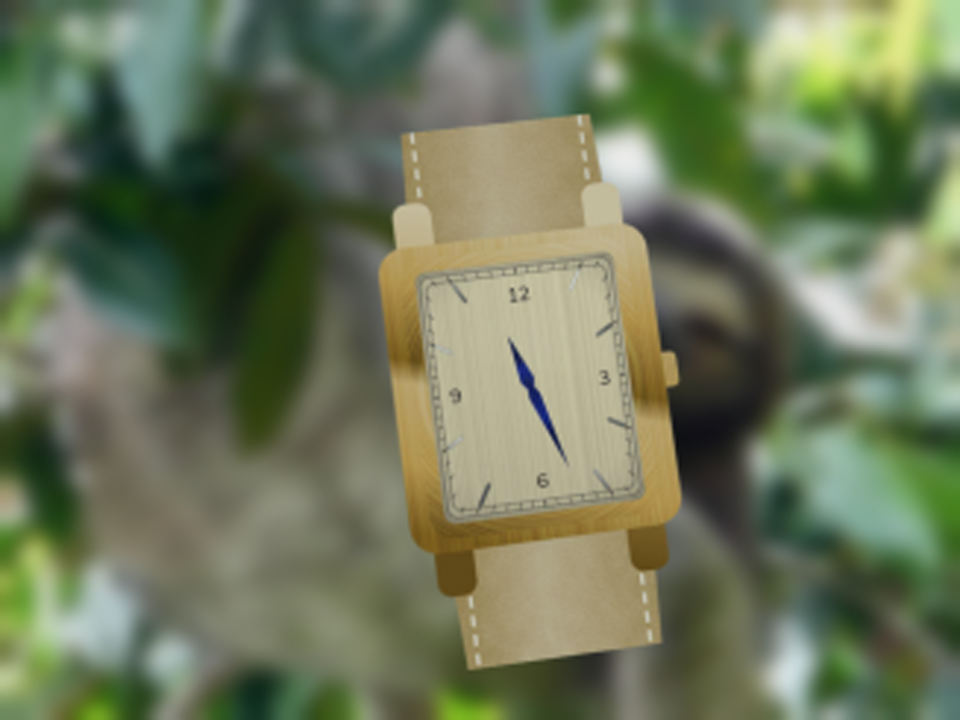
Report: {"hour": 11, "minute": 27}
